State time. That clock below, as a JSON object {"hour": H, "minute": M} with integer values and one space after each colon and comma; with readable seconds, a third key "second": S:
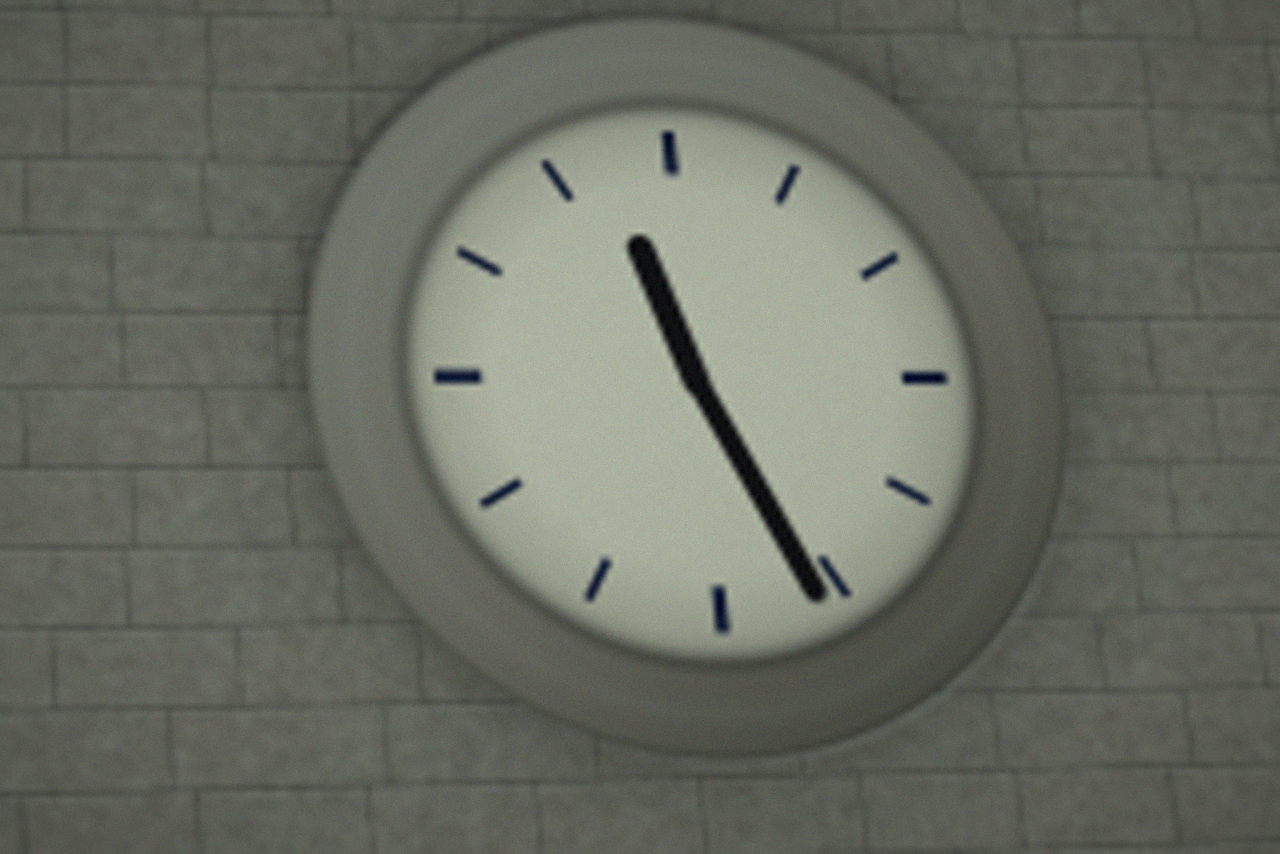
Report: {"hour": 11, "minute": 26}
